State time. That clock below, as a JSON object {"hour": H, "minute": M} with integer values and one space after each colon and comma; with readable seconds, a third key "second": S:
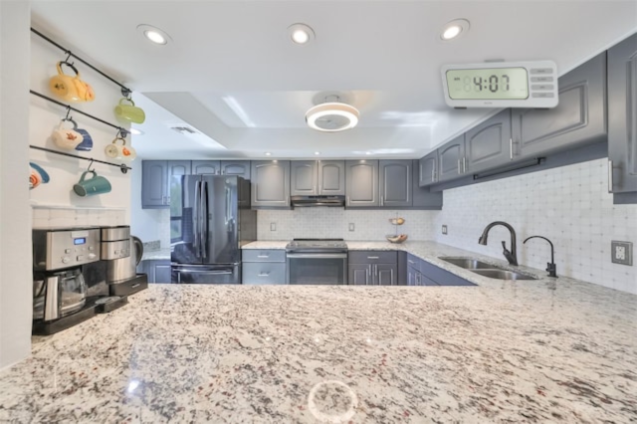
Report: {"hour": 4, "minute": 7}
